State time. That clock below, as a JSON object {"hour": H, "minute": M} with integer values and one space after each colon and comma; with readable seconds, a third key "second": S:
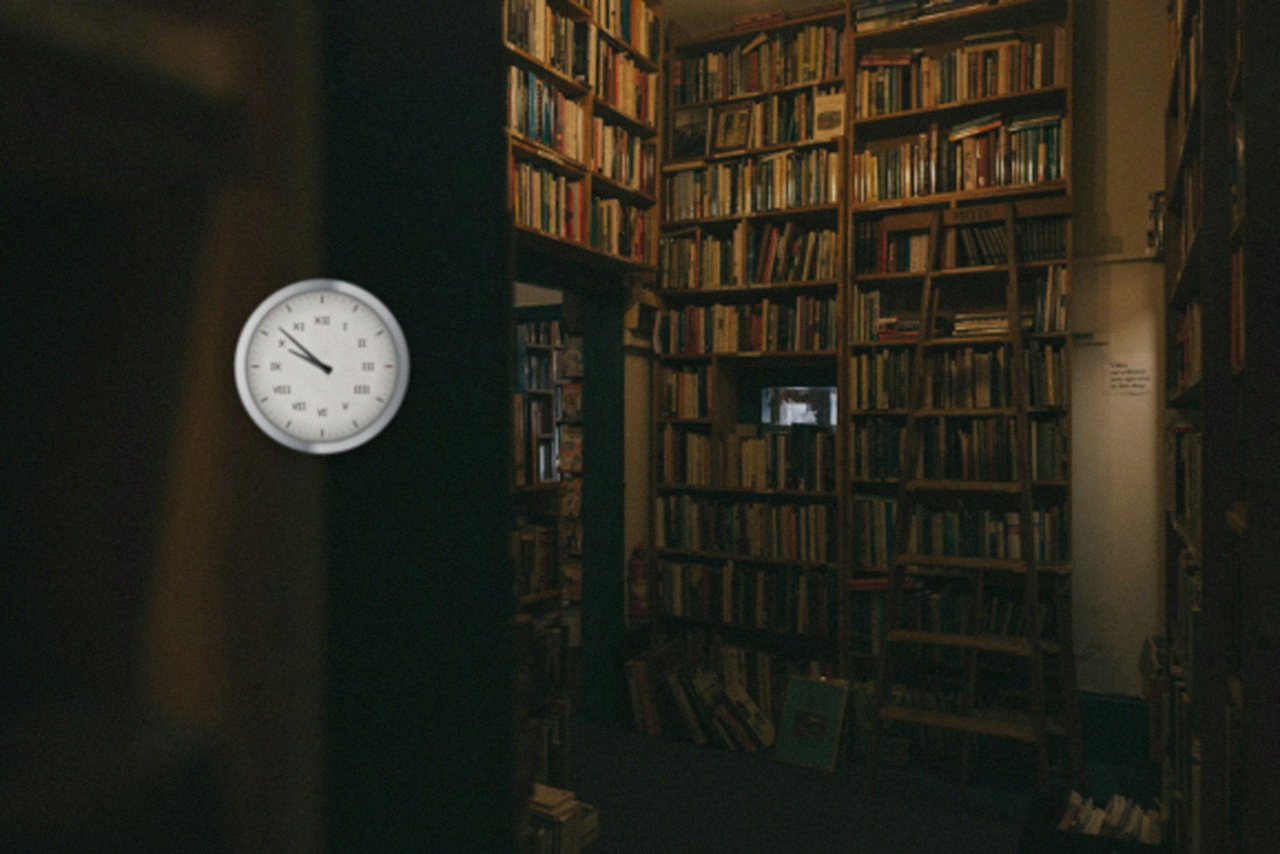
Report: {"hour": 9, "minute": 52}
